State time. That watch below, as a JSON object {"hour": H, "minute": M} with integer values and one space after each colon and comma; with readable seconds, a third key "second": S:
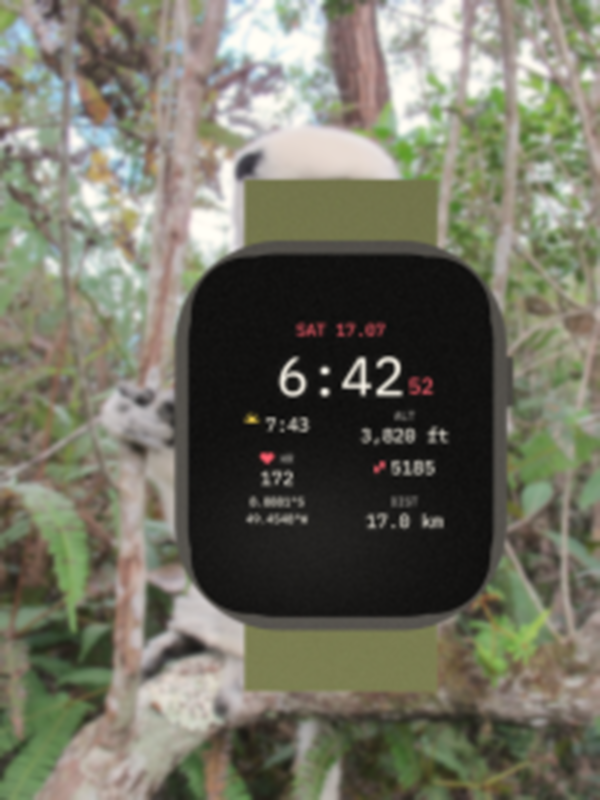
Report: {"hour": 6, "minute": 42}
